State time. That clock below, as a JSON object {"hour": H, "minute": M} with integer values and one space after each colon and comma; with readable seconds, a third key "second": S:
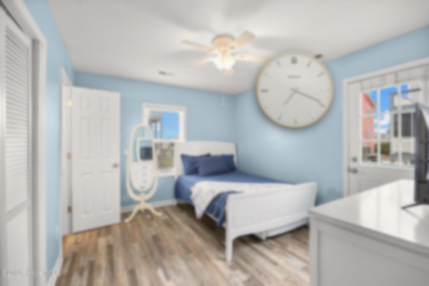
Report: {"hour": 7, "minute": 19}
